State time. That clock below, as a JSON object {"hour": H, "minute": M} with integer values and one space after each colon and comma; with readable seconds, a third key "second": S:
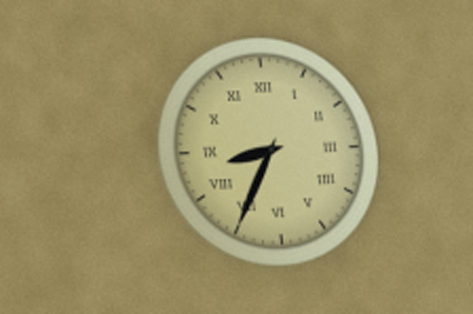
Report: {"hour": 8, "minute": 35}
